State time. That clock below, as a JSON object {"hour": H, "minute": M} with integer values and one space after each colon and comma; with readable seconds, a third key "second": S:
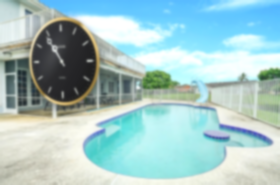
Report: {"hour": 10, "minute": 54}
